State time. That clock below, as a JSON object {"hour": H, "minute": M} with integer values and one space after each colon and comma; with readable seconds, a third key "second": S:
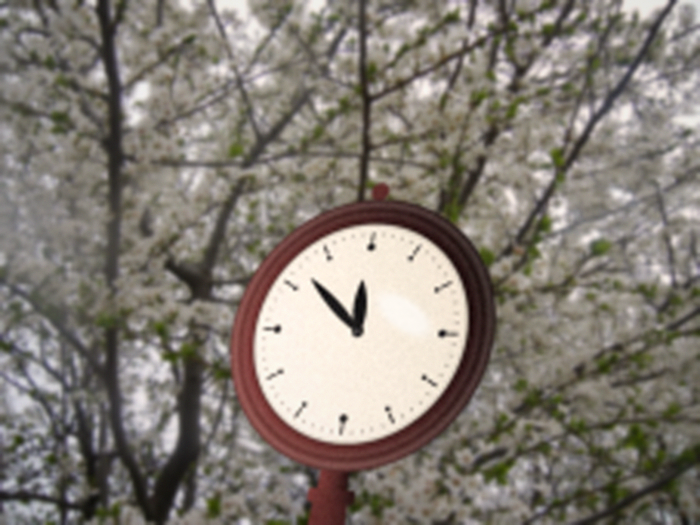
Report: {"hour": 11, "minute": 52}
